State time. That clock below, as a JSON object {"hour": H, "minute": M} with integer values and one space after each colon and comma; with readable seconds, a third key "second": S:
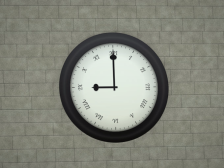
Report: {"hour": 9, "minute": 0}
